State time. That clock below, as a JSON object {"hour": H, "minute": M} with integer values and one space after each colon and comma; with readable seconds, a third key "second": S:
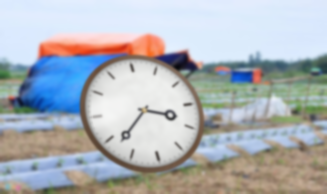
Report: {"hour": 3, "minute": 38}
